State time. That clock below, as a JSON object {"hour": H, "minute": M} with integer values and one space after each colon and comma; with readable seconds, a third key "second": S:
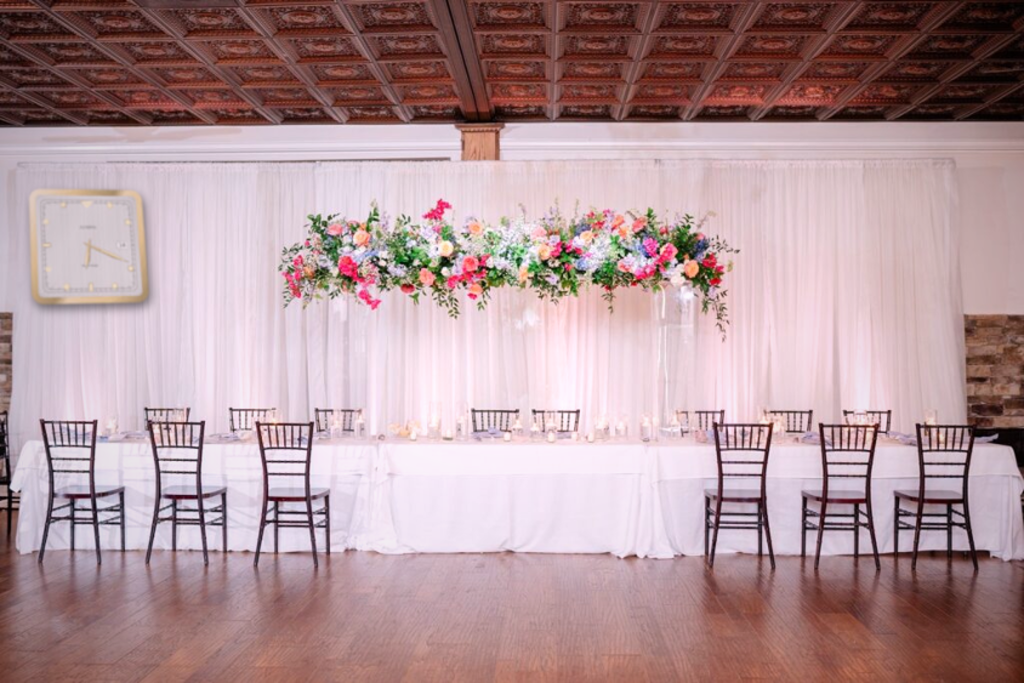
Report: {"hour": 6, "minute": 19}
